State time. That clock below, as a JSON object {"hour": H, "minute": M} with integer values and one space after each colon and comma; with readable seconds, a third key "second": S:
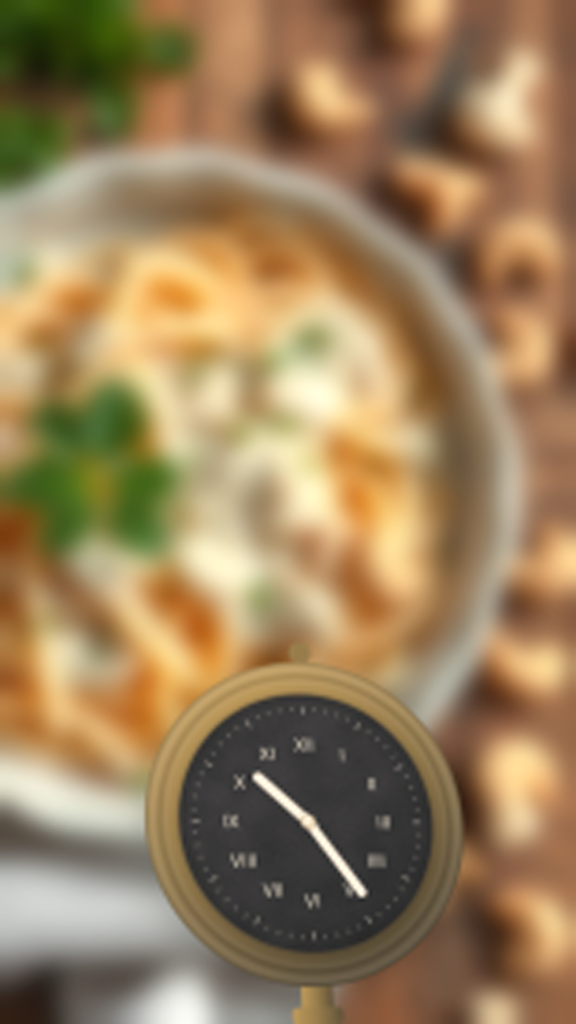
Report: {"hour": 10, "minute": 24}
